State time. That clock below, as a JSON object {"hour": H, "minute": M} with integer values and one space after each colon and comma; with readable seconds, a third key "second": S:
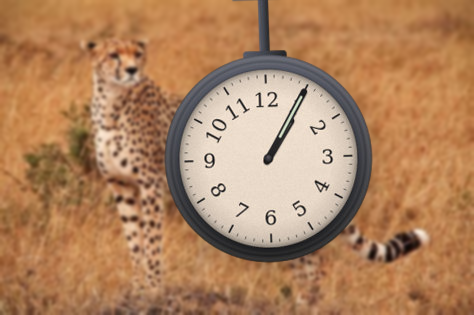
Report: {"hour": 1, "minute": 5}
